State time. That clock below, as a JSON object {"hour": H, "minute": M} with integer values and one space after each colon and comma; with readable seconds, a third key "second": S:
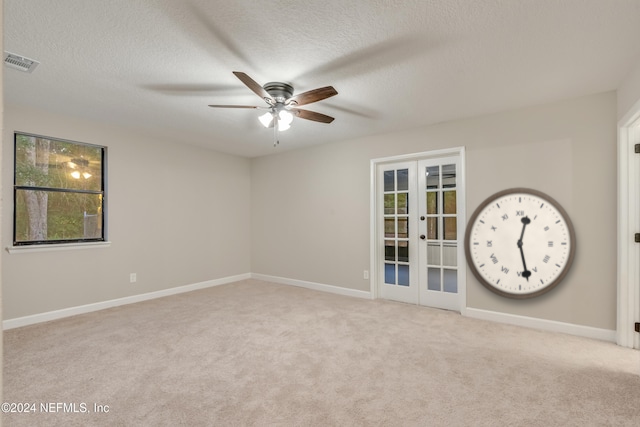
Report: {"hour": 12, "minute": 28}
